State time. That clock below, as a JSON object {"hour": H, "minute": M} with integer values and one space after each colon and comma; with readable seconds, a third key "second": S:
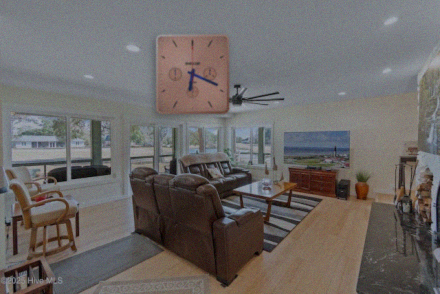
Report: {"hour": 6, "minute": 19}
